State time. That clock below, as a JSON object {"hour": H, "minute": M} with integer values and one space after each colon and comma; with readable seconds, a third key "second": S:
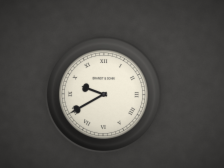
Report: {"hour": 9, "minute": 40}
